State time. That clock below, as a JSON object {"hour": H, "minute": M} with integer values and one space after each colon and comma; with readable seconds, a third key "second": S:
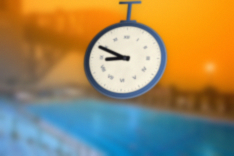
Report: {"hour": 8, "minute": 49}
